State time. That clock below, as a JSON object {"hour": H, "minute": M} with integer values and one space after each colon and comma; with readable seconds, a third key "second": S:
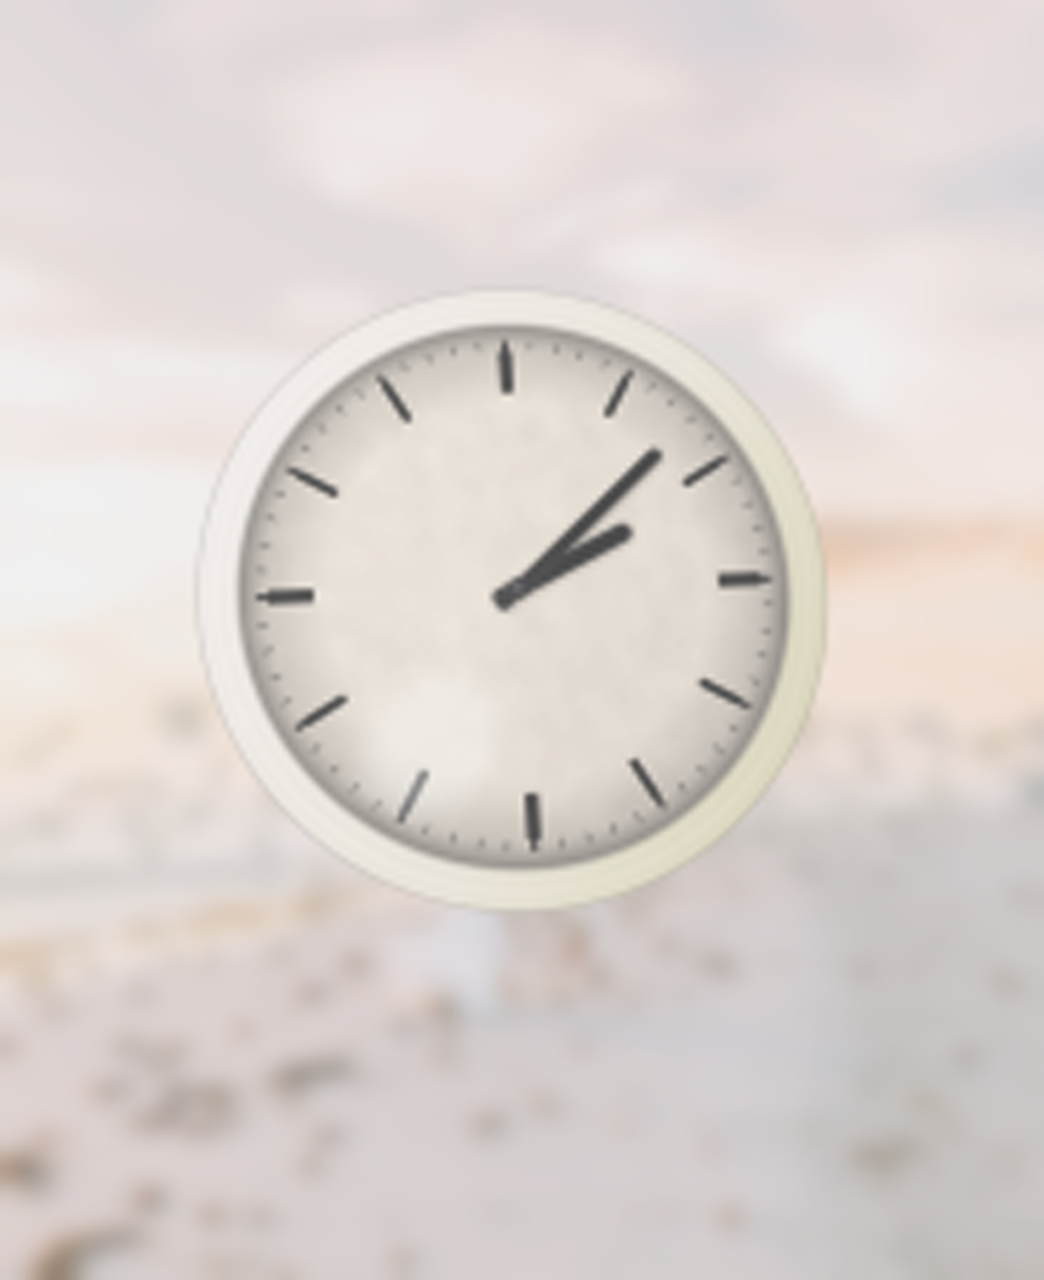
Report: {"hour": 2, "minute": 8}
